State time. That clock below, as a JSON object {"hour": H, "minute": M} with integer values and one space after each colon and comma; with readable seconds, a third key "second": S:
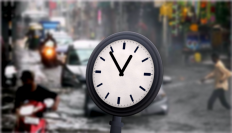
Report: {"hour": 12, "minute": 54}
